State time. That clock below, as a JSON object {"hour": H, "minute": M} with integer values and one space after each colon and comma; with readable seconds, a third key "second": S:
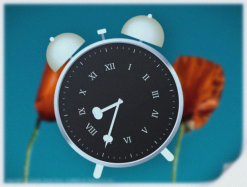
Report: {"hour": 8, "minute": 35}
